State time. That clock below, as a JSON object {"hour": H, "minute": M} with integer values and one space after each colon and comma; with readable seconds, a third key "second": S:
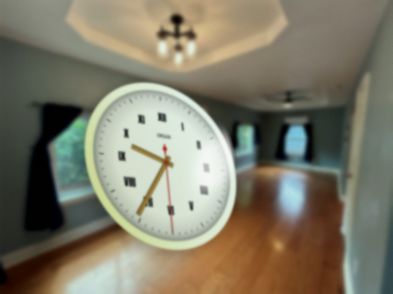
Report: {"hour": 9, "minute": 35, "second": 30}
